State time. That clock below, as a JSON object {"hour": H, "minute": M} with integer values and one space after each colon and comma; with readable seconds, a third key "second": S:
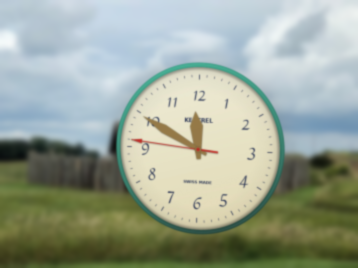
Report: {"hour": 11, "minute": 49, "second": 46}
